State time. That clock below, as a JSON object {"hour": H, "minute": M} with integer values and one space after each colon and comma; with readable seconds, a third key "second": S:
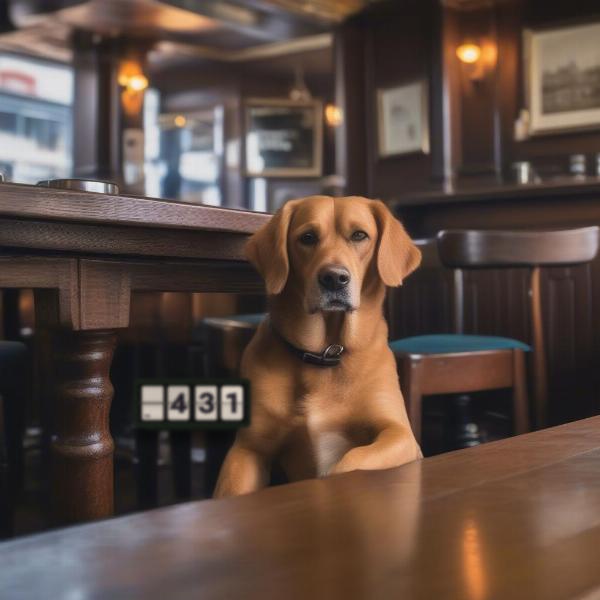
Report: {"hour": 4, "minute": 31}
